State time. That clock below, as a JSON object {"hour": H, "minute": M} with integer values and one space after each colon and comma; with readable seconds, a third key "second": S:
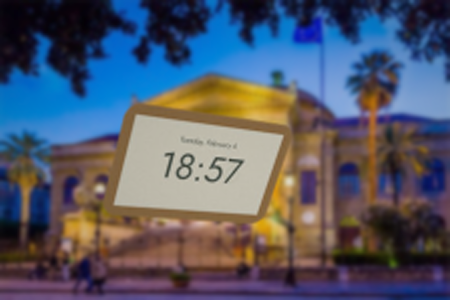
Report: {"hour": 18, "minute": 57}
